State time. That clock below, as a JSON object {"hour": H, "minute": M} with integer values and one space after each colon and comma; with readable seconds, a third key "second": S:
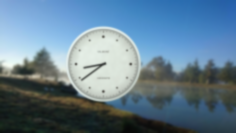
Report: {"hour": 8, "minute": 39}
